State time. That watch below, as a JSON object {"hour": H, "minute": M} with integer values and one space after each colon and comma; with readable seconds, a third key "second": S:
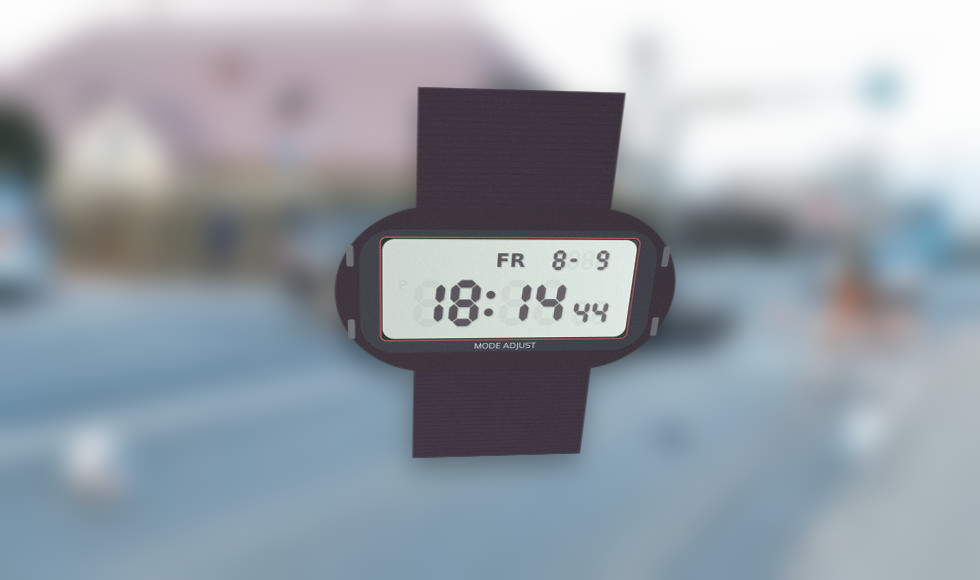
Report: {"hour": 18, "minute": 14, "second": 44}
